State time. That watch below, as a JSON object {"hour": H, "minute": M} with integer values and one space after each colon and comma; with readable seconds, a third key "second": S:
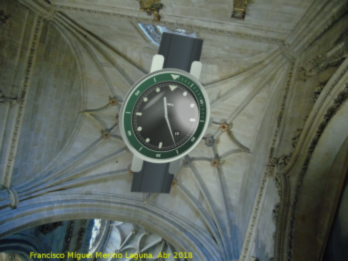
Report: {"hour": 11, "minute": 25}
